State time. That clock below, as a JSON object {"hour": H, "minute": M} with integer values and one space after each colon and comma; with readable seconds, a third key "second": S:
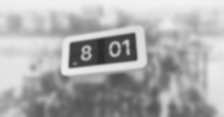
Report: {"hour": 8, "minute": 1}
